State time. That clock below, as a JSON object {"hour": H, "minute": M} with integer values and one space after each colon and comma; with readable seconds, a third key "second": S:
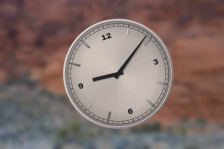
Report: {"hour": 9, "minute": 9}
